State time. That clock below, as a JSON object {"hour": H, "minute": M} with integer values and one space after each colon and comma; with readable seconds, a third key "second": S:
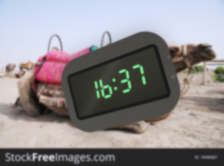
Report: {"hour": 16, "minute": 37}
